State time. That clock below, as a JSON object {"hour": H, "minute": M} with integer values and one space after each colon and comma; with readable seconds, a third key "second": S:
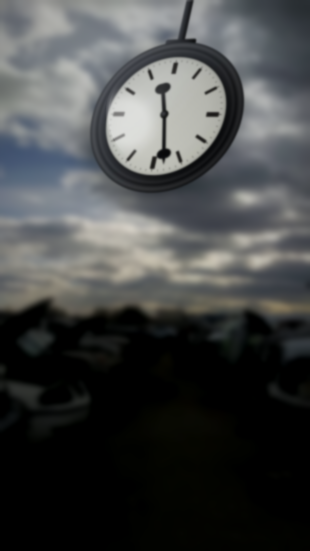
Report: {"hour": 11, "minute": 28}
